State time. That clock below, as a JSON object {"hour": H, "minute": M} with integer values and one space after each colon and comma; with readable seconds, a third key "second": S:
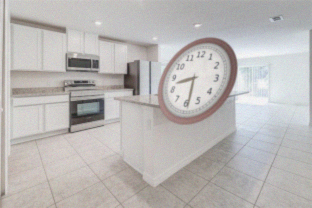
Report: {"hour": 8, "minute": 29}
